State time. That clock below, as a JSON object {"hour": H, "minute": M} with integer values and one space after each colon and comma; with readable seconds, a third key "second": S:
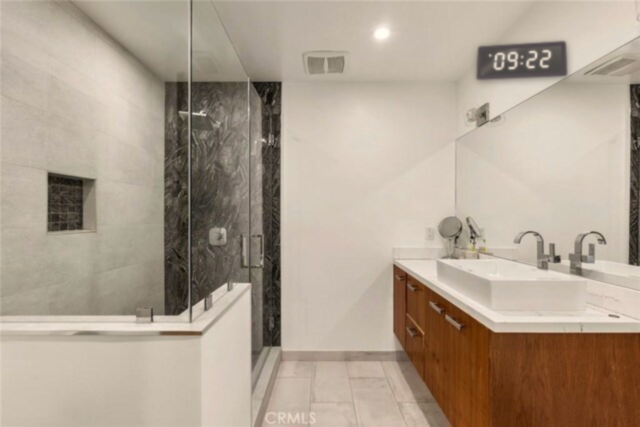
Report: {"hour": 9, "minute": 22}
